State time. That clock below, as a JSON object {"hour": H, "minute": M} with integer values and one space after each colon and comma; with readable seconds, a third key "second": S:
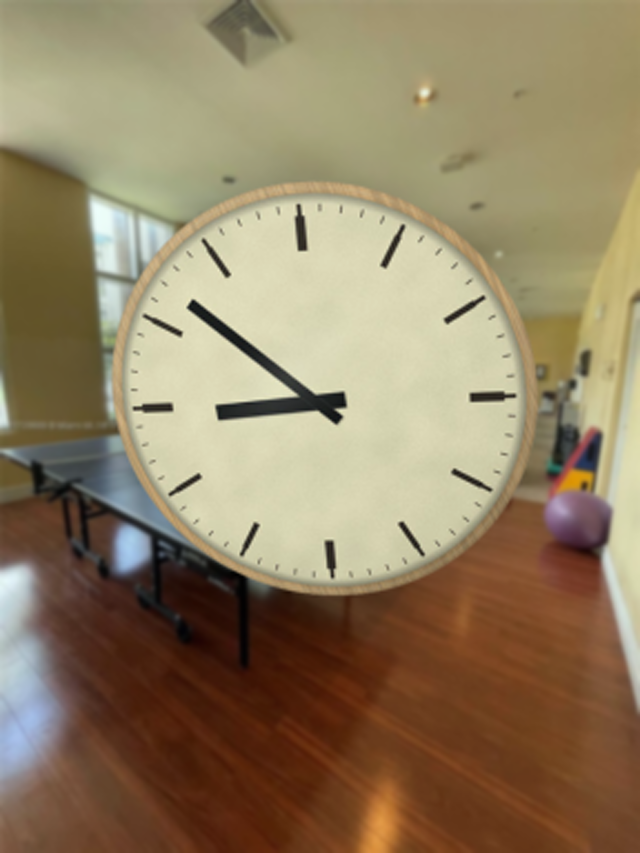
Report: {"hour": 8, "minute": 52}
